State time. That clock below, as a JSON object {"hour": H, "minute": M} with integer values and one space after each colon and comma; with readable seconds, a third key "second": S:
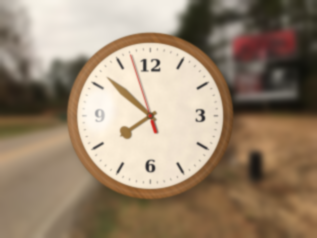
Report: {"hour": 7, "minute": 51, "second": 57}
